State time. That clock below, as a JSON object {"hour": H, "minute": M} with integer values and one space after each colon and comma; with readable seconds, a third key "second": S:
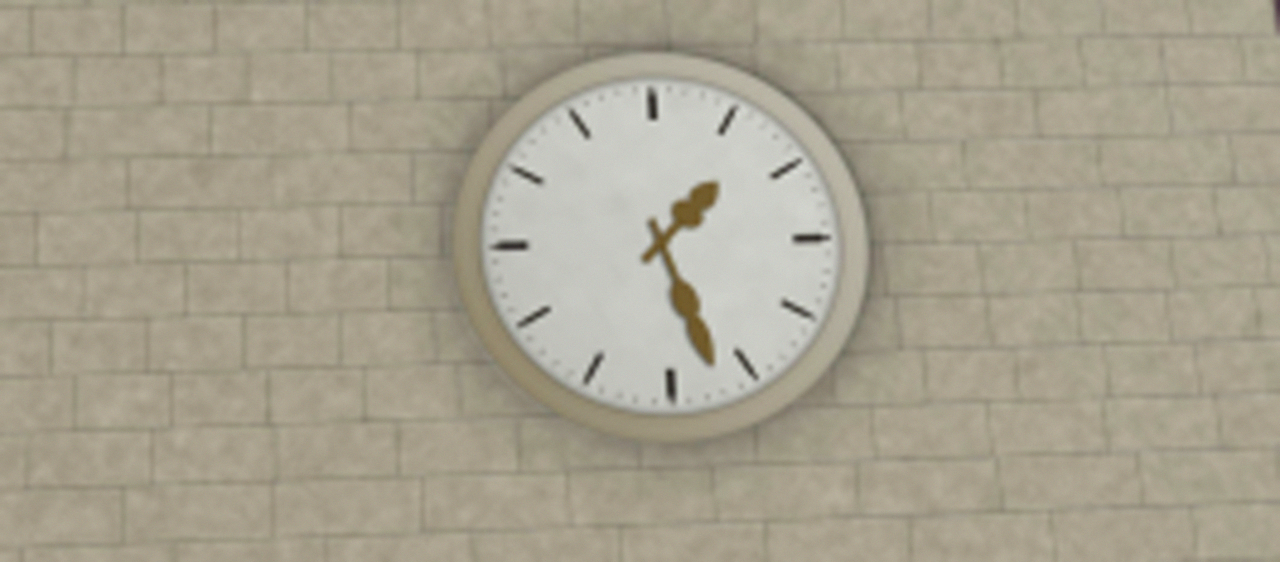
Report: {"hour": 1, "minute": 27}
